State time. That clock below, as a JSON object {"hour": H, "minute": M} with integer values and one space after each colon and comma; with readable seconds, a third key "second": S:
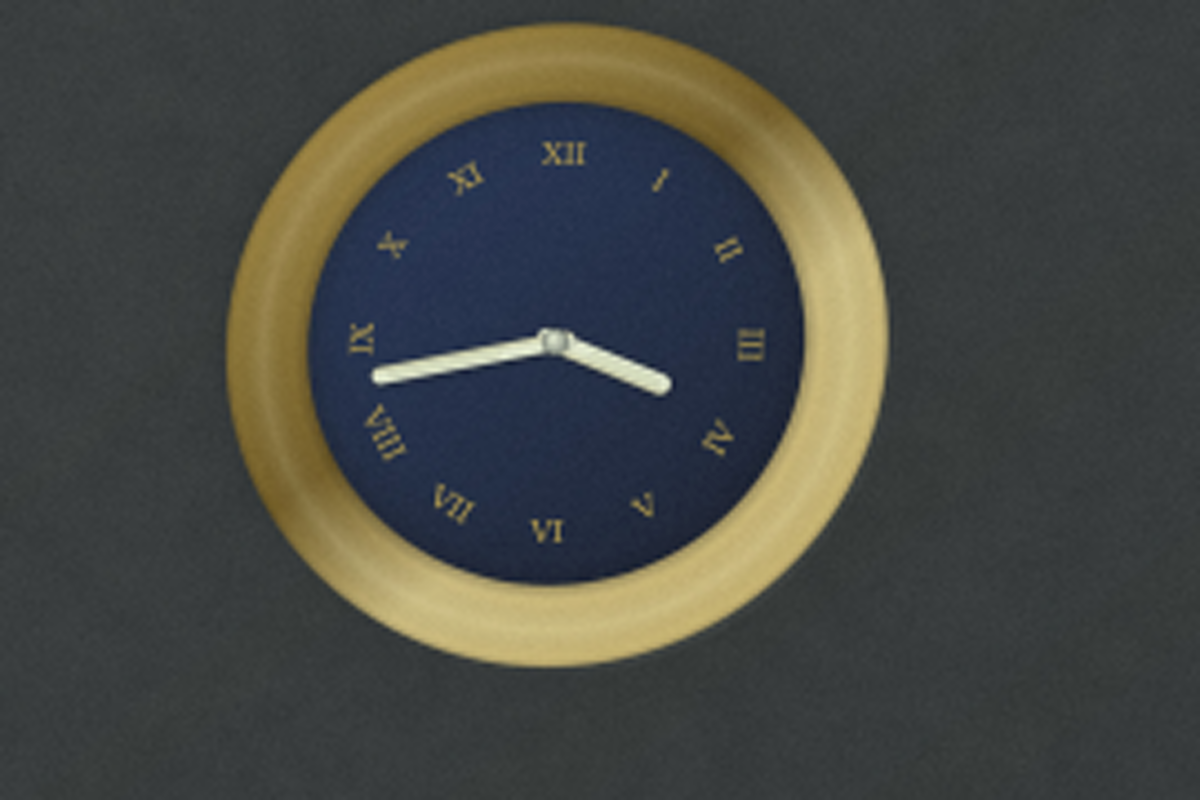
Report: {"hour": 3, "minute": 43}
